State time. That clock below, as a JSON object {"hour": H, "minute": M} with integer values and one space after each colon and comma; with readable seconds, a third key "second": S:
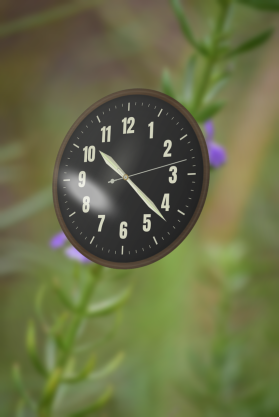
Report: {"hour": 10, "minute": 22, "second": 13}
